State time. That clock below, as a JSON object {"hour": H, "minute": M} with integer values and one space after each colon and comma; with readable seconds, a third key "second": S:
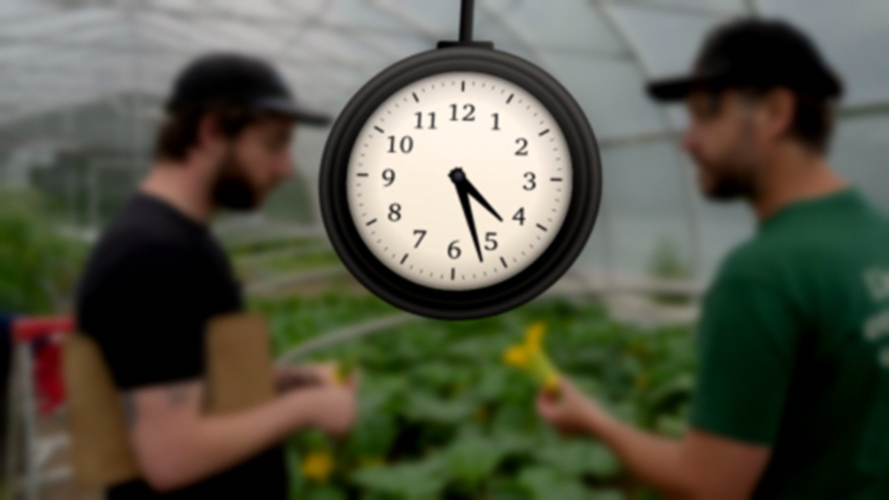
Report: {"hour": 4, "minute": 27}
